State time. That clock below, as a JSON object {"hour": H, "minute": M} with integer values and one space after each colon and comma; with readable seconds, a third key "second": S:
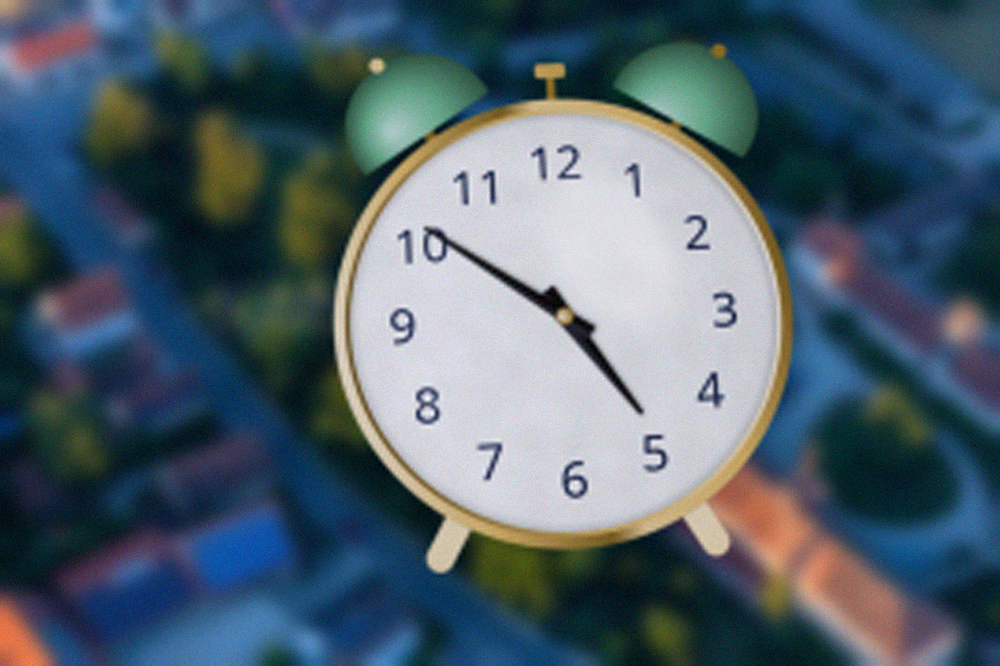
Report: {"hour": 4, "minute": 51}
